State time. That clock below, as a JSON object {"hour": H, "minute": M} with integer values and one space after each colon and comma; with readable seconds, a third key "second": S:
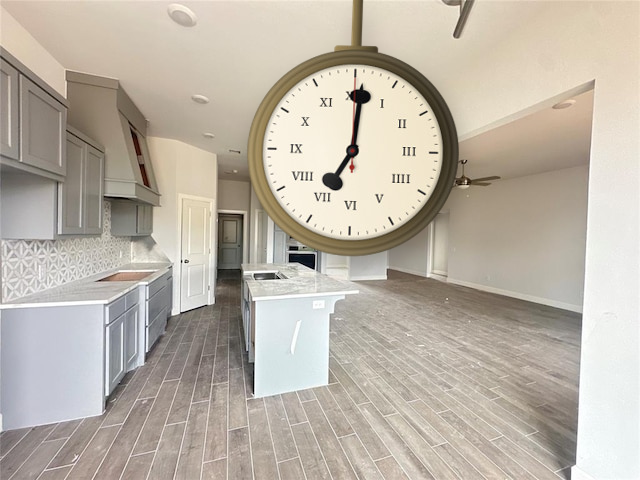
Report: {"hour": 7, "minute": 1, "second": 0}
